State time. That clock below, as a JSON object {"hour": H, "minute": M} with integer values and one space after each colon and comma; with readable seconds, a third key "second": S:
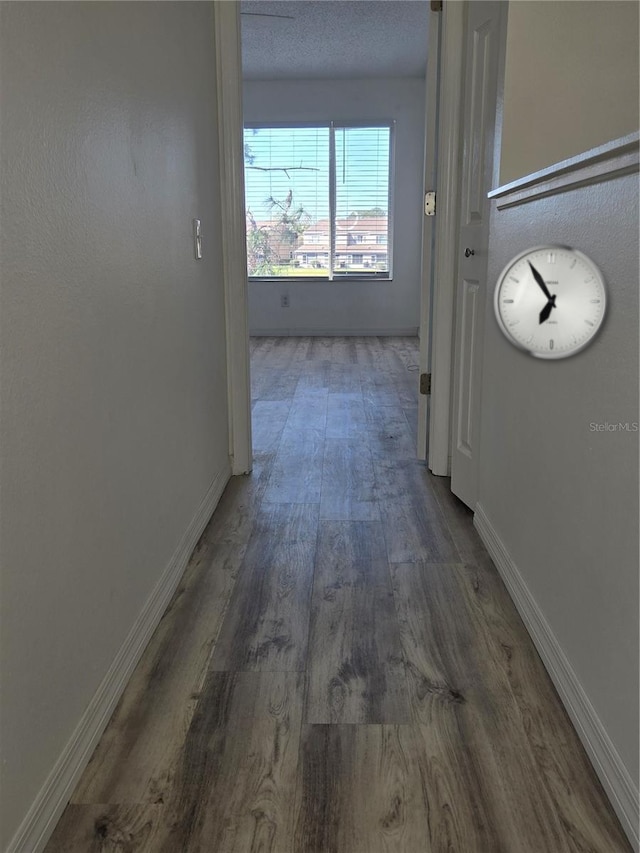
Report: {"hour": 6, "minute": 55}
